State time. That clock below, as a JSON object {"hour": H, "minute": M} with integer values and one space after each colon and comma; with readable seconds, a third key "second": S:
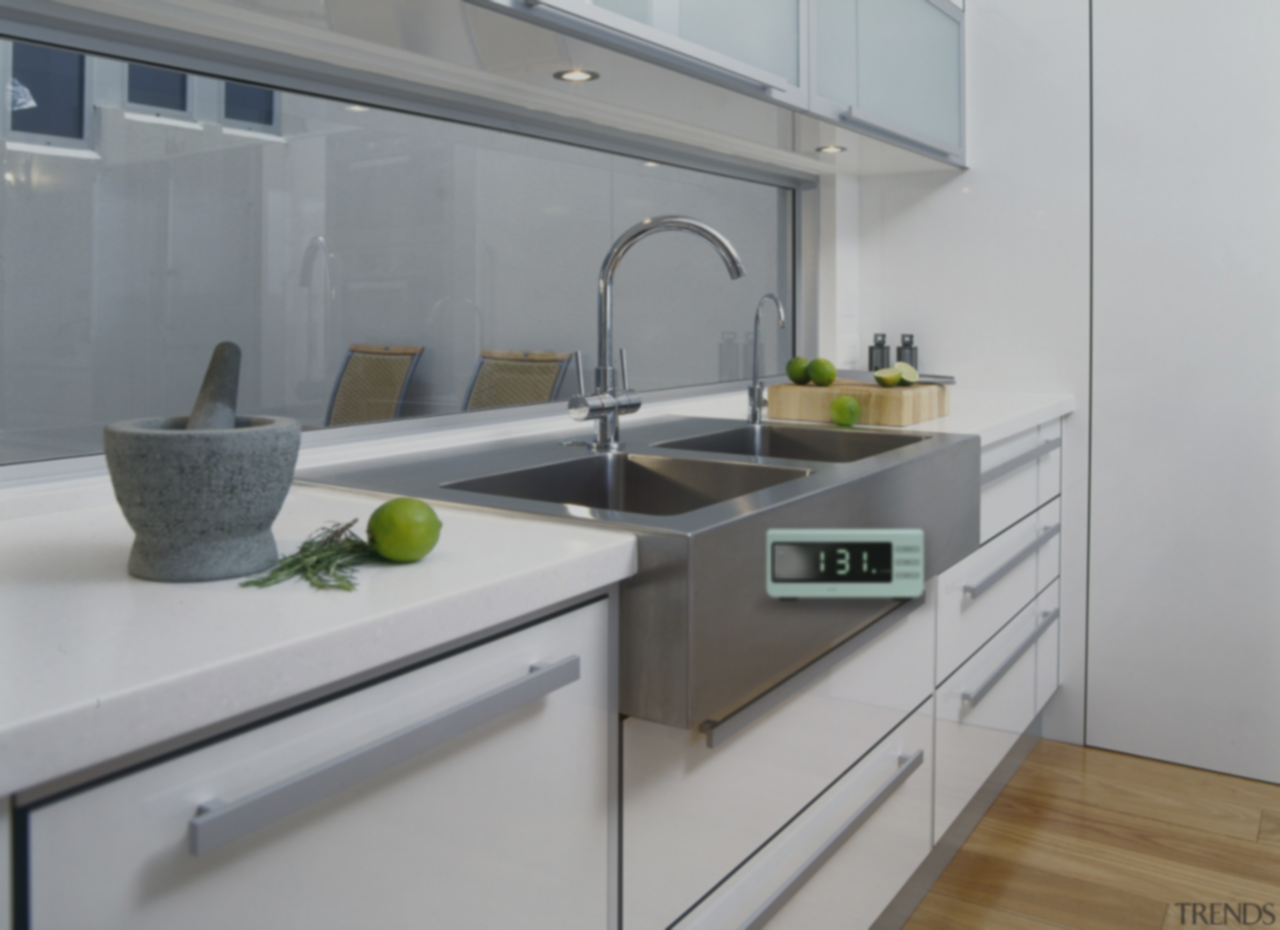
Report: {"hour": 1, "minute": 31}
